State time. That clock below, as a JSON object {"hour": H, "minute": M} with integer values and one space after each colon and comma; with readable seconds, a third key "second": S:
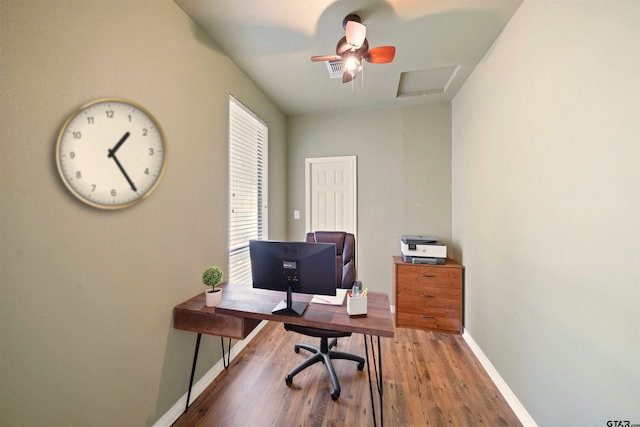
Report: {"hour": 1, "minute": 25}
